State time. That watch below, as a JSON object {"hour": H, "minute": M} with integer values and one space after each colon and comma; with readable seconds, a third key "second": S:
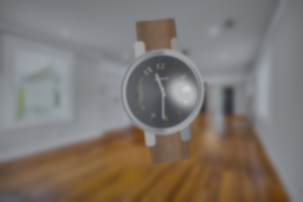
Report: {"hour": 11, "minute": 31}
